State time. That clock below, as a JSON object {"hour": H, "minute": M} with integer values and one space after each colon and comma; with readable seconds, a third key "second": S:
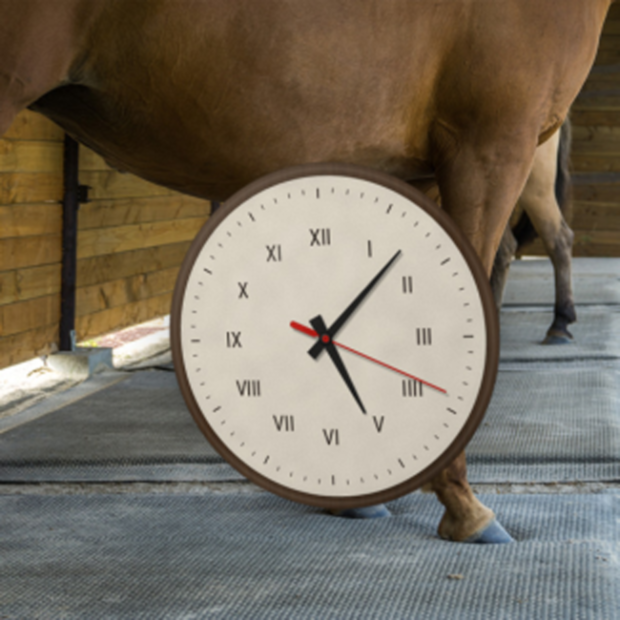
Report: {"hour": 5, "minute": 7, "second": 19}
